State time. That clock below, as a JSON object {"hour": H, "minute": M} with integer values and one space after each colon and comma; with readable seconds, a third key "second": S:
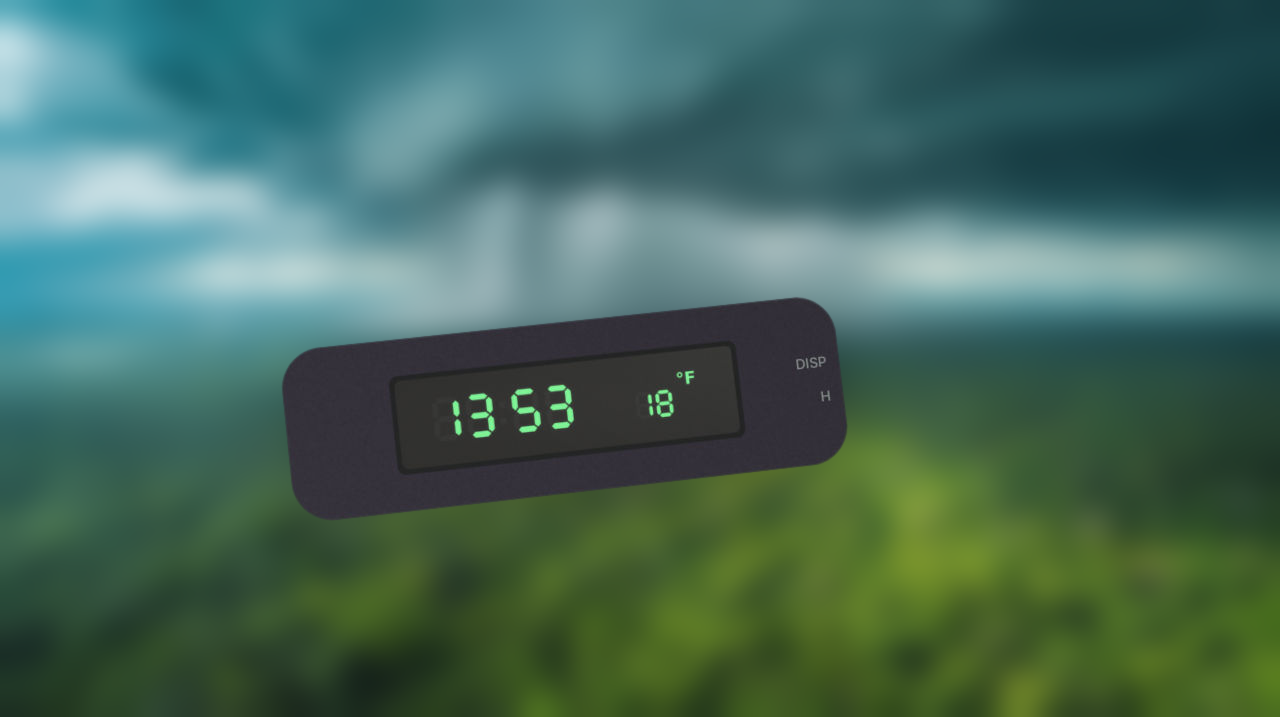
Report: {"hour": 13, "minute": 53}
